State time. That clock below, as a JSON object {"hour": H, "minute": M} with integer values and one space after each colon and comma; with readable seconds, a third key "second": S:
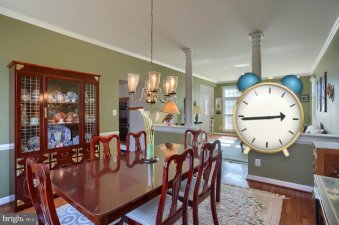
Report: {"hour": 2, "minute": 44}
